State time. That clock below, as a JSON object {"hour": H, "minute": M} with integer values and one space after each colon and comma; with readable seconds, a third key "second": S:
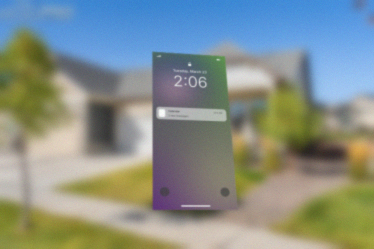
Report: {"hour": 2, "minute": 6}
